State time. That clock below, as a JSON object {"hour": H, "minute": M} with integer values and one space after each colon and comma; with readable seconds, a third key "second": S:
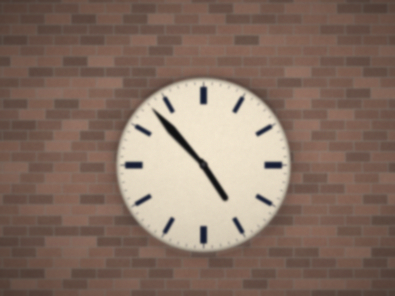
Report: {"hour": 4, "minute": 53}
